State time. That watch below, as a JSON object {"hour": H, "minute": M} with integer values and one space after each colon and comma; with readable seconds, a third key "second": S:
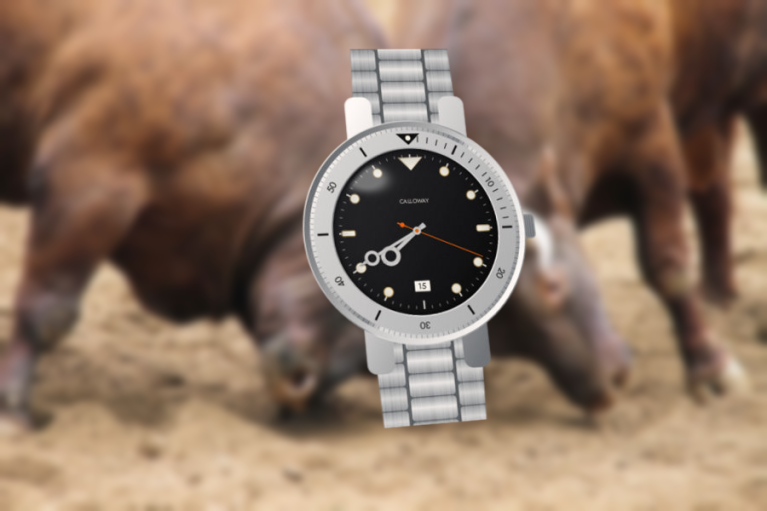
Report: {"hour": 7, "minute": 40, "second": 19}
